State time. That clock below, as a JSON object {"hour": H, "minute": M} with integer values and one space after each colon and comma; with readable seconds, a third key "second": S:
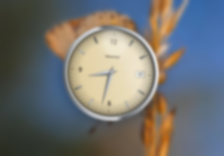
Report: {"hour": 8, "minute": 32}
